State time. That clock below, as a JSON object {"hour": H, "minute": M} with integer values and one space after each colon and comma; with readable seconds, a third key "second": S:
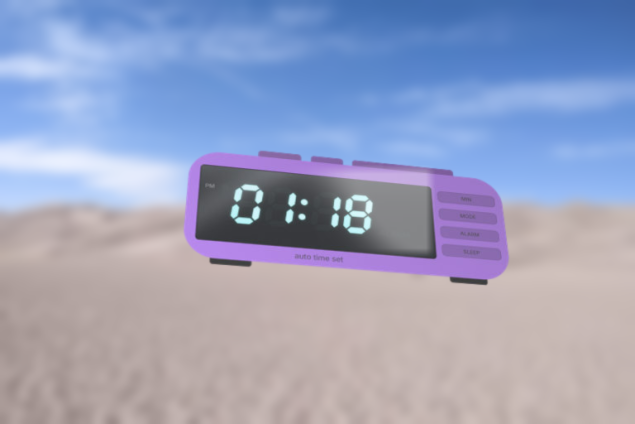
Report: {"hour": 1, "minute": 18}
